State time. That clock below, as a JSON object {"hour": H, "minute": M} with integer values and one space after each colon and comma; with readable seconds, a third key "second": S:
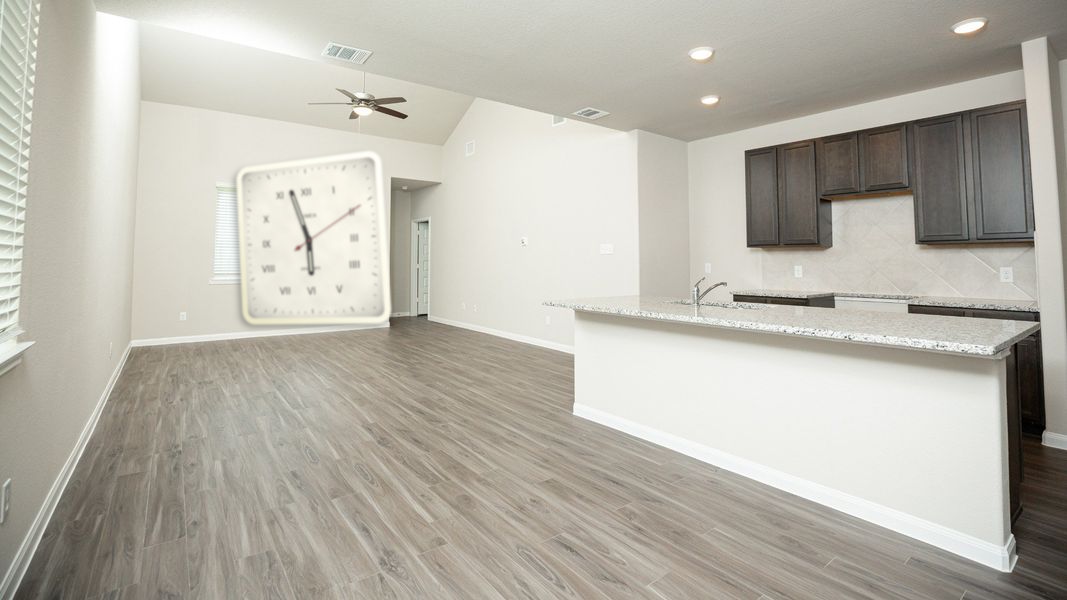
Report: {"hour": 5, "minute": 57, "second": 10}
